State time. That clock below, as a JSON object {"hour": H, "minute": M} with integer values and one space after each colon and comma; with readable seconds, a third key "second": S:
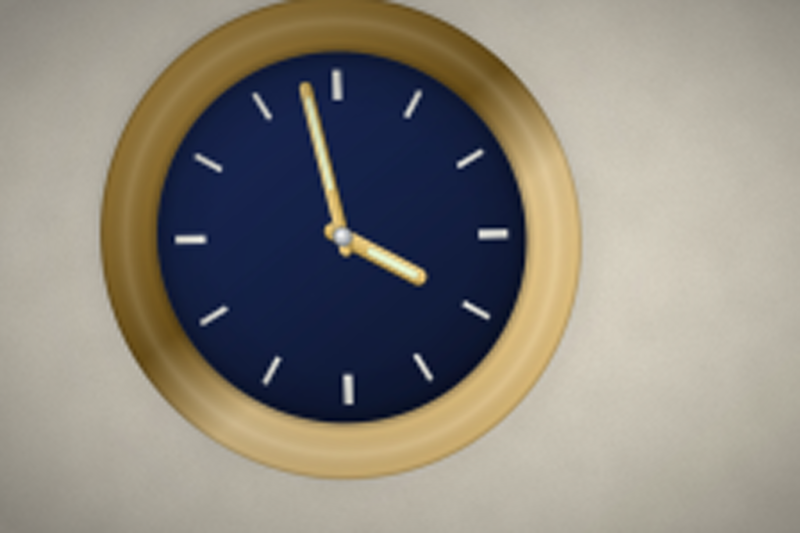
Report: {"hour": 3, "minute": 58}
